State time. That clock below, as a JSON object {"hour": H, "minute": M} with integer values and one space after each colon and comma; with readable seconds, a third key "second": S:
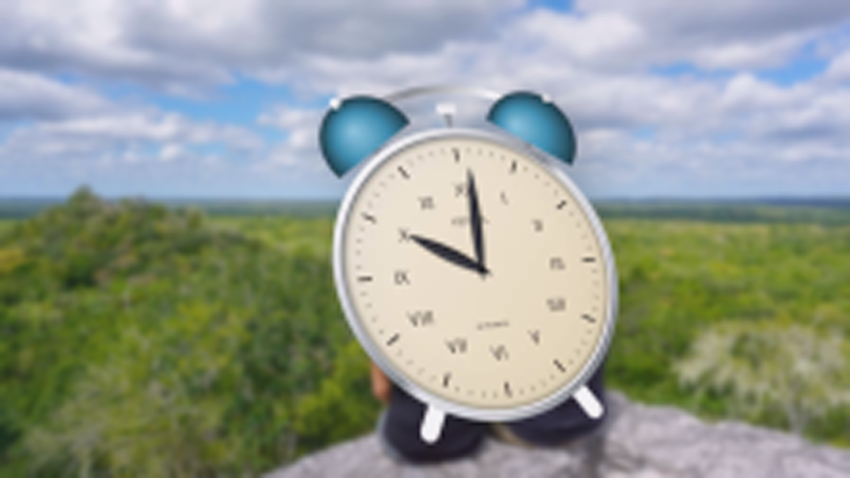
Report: {"hour": 10, "minute": 1}
